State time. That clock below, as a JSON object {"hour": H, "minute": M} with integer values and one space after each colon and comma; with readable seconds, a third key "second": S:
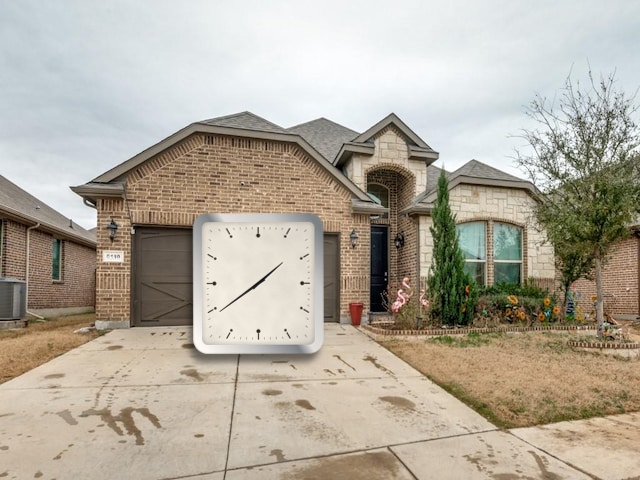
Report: {"hour": 1, "minute": 39}
